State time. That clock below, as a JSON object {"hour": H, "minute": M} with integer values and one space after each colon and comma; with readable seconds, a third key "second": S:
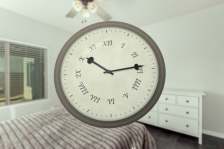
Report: {"hour": 10, "minute": 14}
